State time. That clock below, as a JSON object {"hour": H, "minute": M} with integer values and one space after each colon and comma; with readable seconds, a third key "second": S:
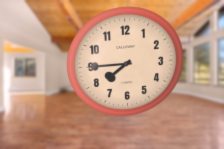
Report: {"hour": 7, "minute": 45}
